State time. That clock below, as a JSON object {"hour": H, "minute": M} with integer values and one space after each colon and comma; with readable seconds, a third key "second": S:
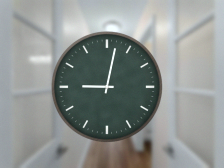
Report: {"hour": 9, "minute": 2}
